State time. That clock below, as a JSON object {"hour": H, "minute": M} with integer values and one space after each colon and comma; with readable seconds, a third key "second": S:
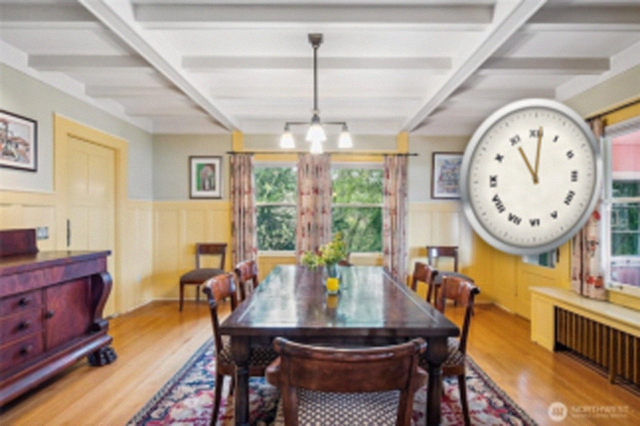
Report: {"hour": 11, "minute": 1}
